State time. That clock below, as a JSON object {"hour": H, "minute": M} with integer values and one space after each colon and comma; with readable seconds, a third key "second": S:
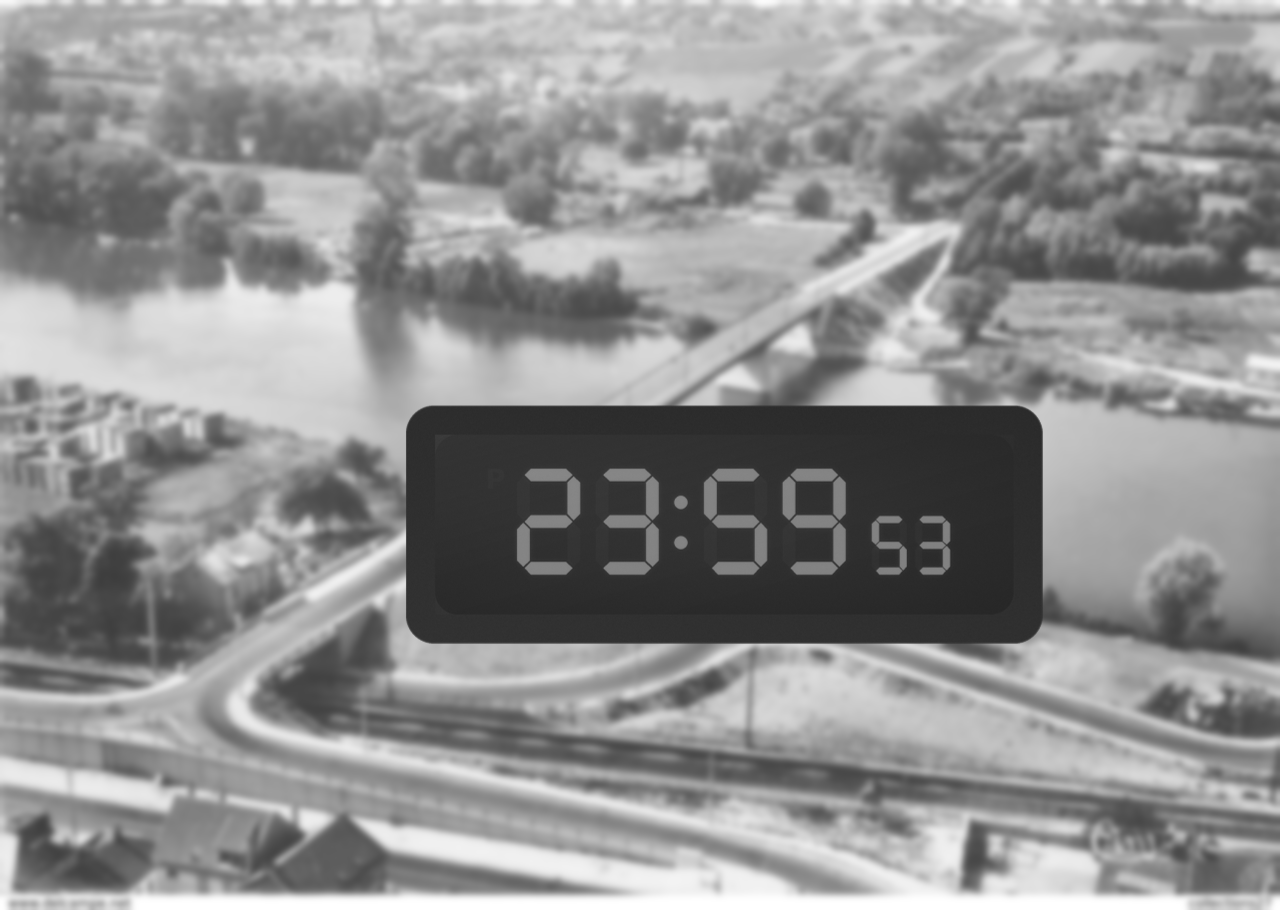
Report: {"hour": 23, "minute": 59, "second": 53}
